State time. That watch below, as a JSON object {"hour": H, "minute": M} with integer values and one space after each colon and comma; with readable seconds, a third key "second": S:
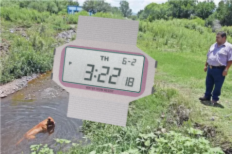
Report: {"hour": 3, "minute": 22}
